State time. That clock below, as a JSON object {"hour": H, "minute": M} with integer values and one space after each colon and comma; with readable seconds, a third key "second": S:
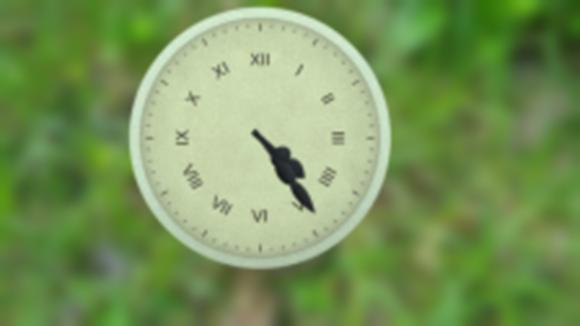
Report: {"hour": 4, "minute": 24}
